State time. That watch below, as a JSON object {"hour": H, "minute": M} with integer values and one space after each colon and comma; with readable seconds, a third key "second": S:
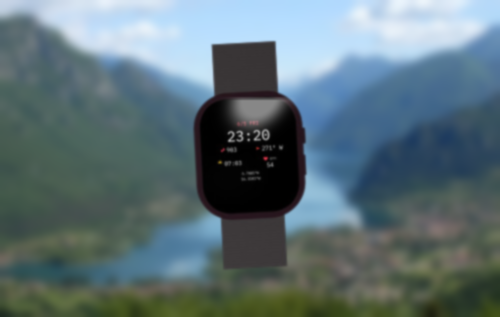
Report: {"hour": 23, "minute": 20}
